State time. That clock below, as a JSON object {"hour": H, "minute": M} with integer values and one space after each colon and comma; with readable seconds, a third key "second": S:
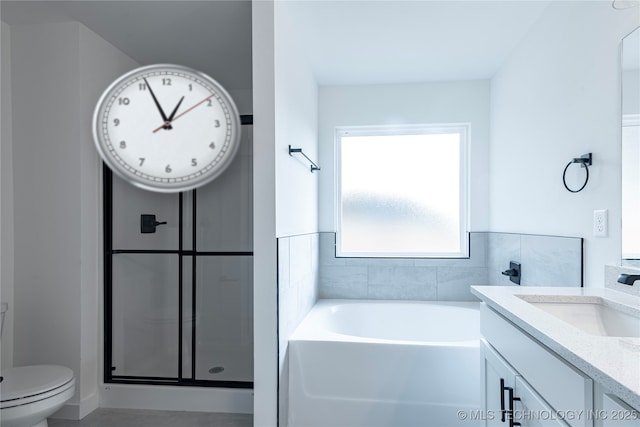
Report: {"hour": 12, "minute": 56, "second": 9}
